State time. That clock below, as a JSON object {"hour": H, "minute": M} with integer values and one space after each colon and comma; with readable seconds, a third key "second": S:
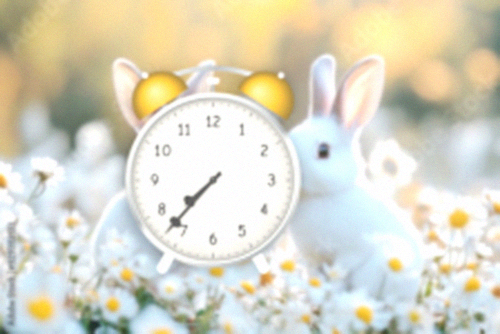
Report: {"hour": 7, "minute": 37}
